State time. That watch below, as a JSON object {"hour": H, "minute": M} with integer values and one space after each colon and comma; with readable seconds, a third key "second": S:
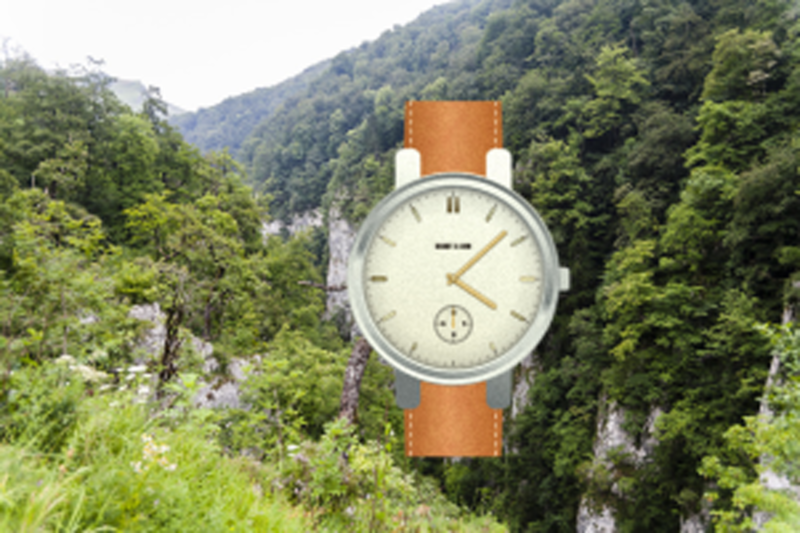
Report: {"hour": 4, "minute": 8}
